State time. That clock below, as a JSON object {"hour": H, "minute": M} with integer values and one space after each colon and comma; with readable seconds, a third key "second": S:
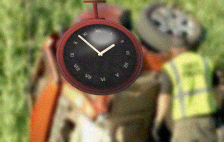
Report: {"hour": 1, "minute": 53}
